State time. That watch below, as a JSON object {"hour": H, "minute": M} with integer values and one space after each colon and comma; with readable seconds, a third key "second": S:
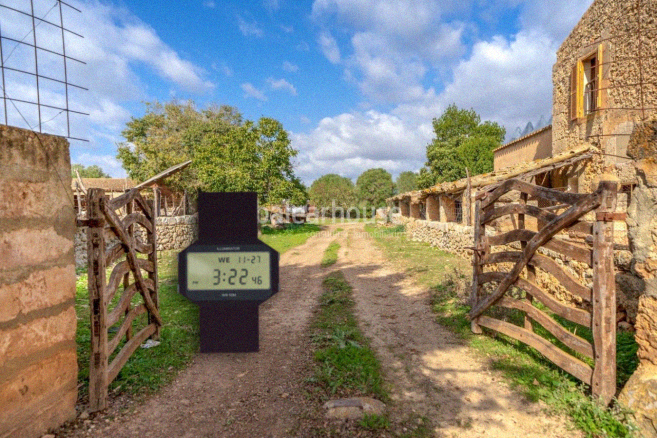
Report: {"hour": 3, "minute": 22}
